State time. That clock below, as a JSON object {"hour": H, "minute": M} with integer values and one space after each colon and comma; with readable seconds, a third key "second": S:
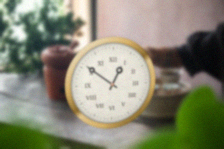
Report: {"hour": 12, "minute": 51}
